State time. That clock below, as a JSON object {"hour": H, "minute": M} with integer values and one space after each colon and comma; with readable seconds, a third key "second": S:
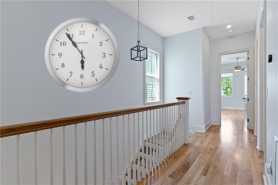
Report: {"hour": 5, "minute": 54}
